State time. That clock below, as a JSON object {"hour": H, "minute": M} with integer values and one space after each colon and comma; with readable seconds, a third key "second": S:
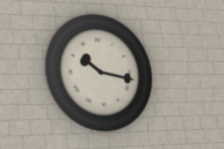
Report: {"hour": 10, "minute": 17}
